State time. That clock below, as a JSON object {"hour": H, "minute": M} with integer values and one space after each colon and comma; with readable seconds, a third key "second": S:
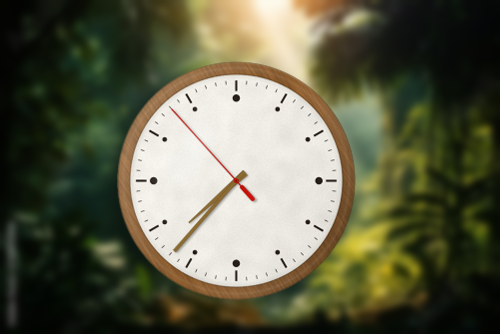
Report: {"hour": 7, "minute": 36, "second": 53}
